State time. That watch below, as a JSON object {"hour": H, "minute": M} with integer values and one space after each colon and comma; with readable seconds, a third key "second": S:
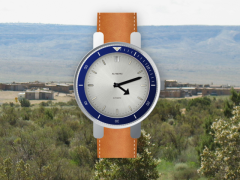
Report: {"hour": 4, "minute": 12}
